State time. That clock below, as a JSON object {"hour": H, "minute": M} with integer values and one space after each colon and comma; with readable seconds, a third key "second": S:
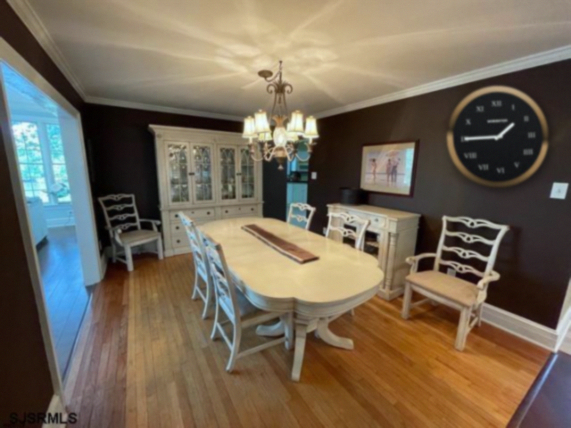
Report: {"hour": 1, "minute": 45}
